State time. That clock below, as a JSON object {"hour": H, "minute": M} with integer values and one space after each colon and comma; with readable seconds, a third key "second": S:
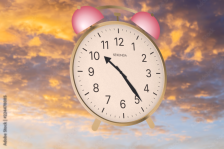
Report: {"hour": 10, "minute": 24}
